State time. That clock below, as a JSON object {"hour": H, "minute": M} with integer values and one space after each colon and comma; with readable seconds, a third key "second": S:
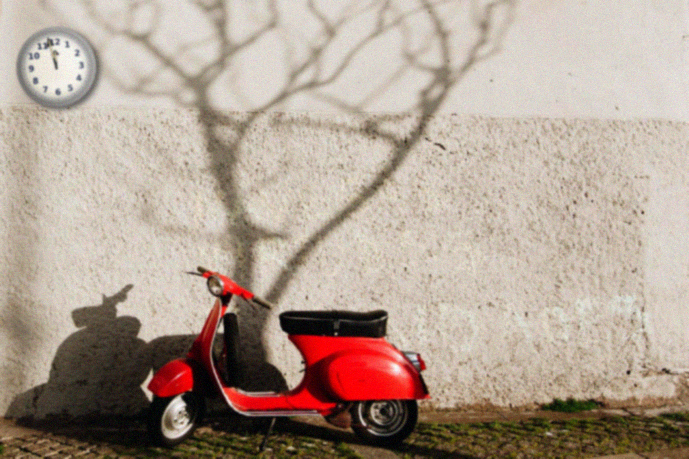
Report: {"hour": 11, "minute": 58}
